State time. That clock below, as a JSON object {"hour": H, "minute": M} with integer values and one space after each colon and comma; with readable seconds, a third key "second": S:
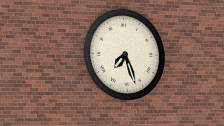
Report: {"hour": 7, "minute": 27}
